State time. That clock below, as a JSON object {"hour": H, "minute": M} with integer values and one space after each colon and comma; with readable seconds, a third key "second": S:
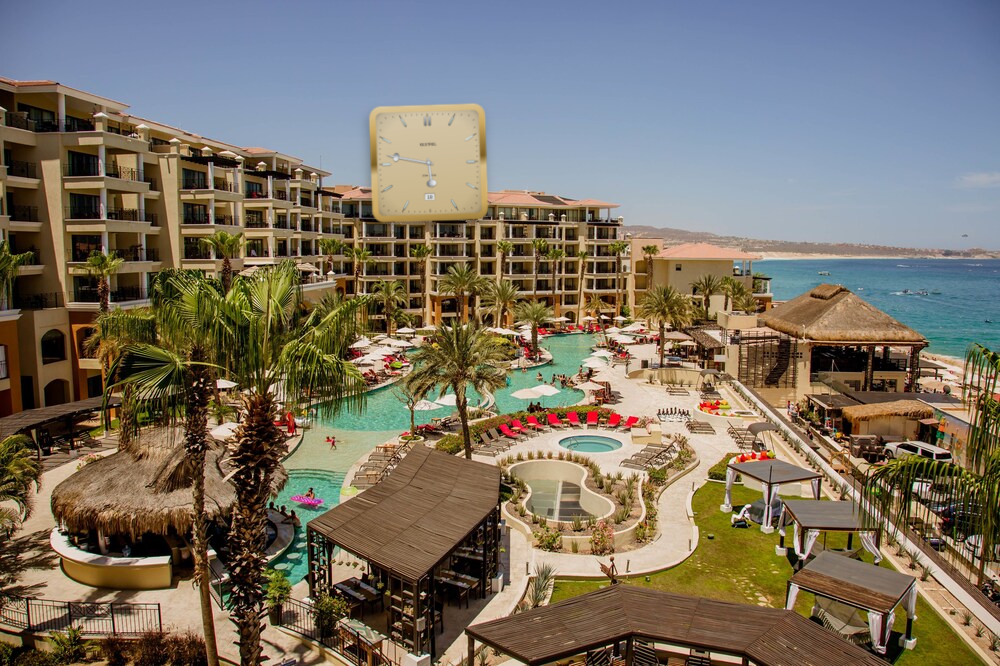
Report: {"hour": 5, "minute": 47}
